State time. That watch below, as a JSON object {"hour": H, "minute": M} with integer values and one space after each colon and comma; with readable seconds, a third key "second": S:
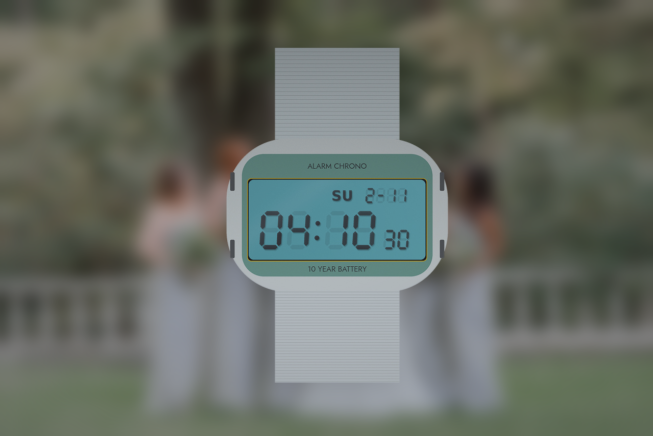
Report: {"hour": 4, "minute": 10, "second": 30}
